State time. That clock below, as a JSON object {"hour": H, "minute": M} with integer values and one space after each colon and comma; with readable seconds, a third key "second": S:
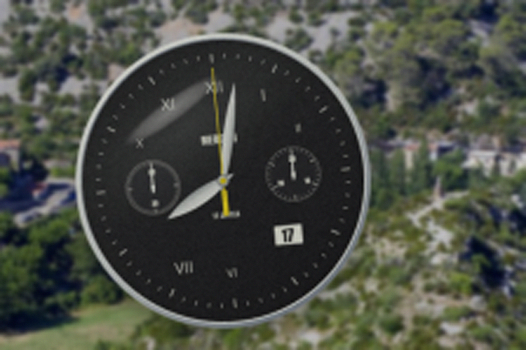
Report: {"hour": 8, "minute": 2}
